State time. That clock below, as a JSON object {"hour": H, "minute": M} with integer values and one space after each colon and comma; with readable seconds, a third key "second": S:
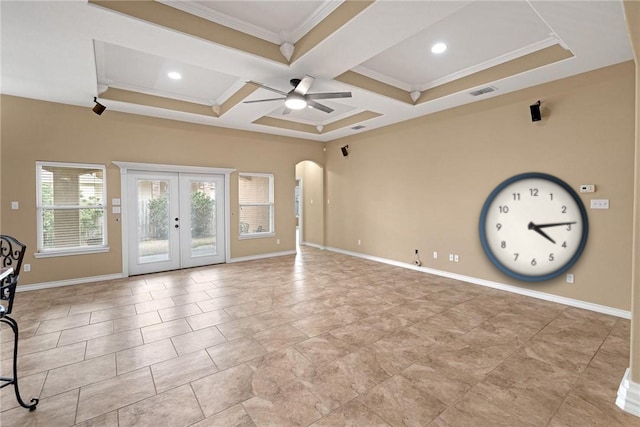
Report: {"hour": 4, "minute": 14}
